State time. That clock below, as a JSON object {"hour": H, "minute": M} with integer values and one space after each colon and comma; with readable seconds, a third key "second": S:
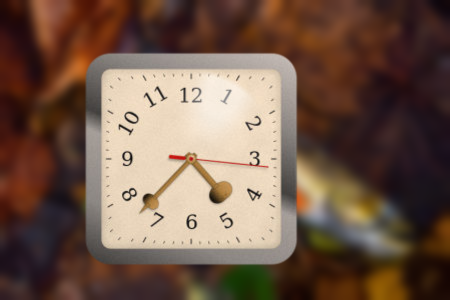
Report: {"hour": 4, "minute": 37, "second": 16}
